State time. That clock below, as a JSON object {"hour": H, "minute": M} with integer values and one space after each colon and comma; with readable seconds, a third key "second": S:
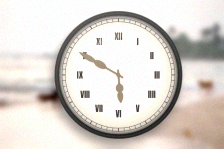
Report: {"hour": 5, "minute": 50}
